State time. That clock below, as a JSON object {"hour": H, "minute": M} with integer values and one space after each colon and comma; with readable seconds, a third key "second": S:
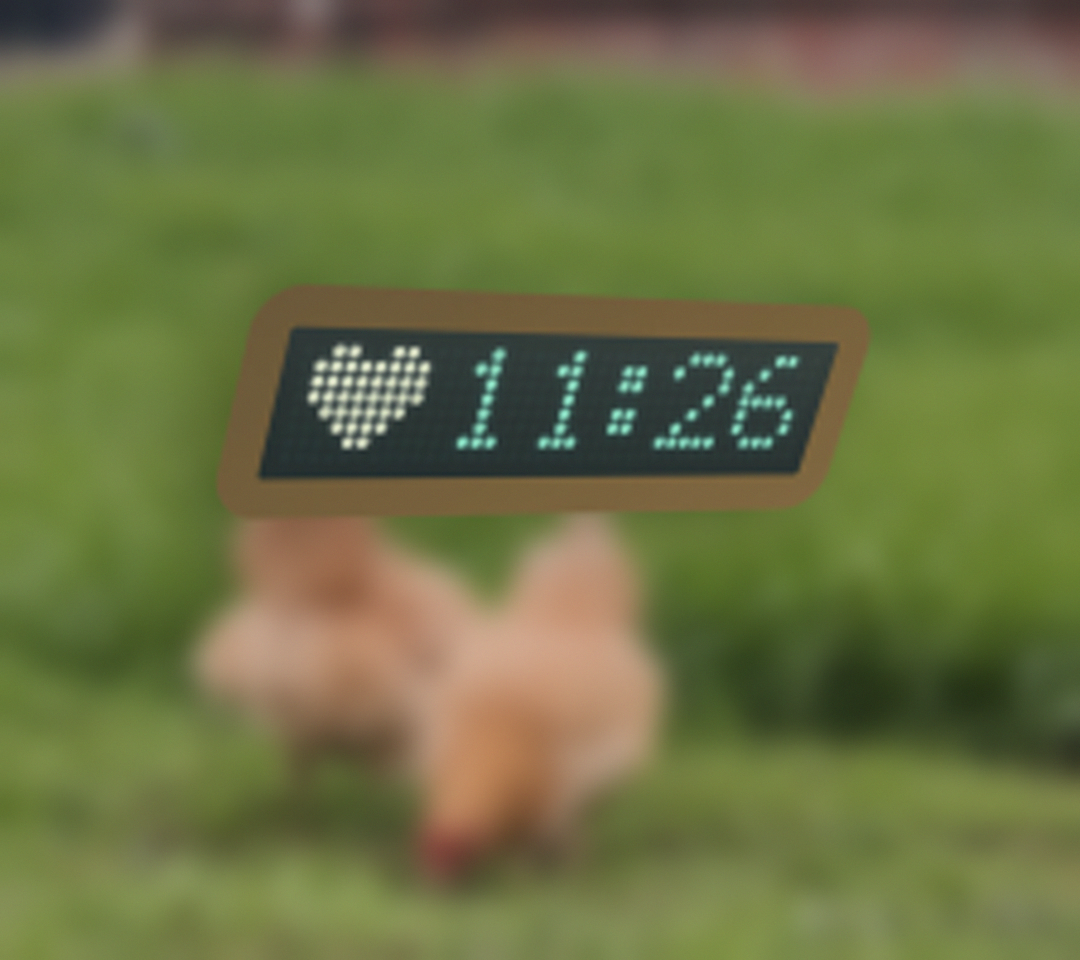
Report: {"hour": 11, "minute": 26}
